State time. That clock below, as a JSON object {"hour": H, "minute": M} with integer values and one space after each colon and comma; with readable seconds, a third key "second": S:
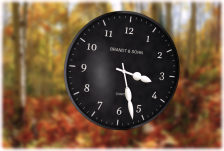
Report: {"hour": 3, "minute": 27}
